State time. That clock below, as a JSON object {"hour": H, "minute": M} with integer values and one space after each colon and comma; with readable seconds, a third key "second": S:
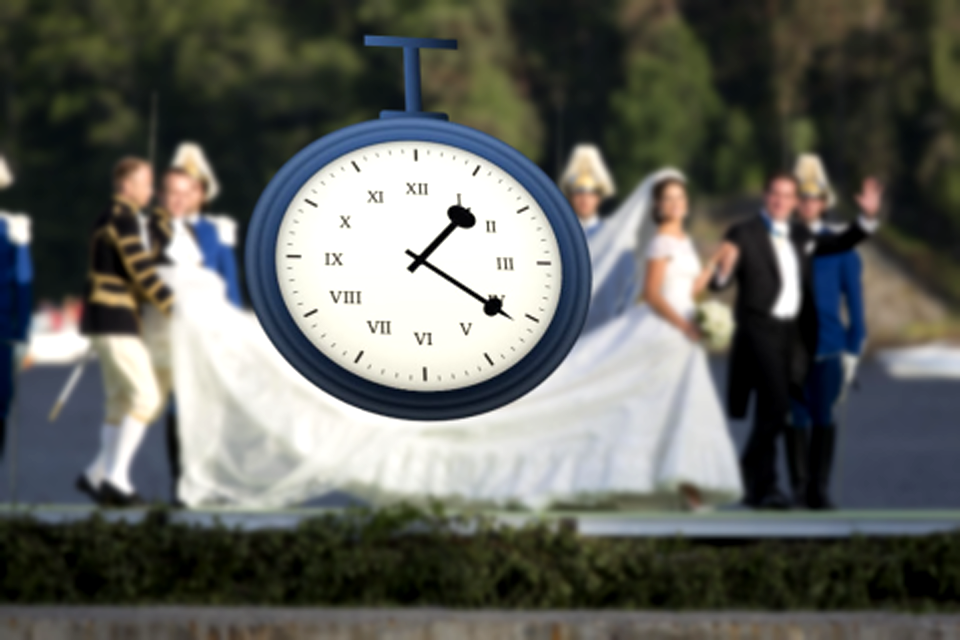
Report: {"hour": 1, "minute": 21}
